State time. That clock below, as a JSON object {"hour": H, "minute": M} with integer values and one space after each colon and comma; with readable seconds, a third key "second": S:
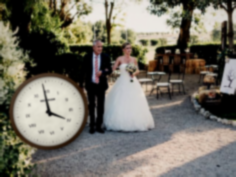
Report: {"hour": 3, "minute": 59}
